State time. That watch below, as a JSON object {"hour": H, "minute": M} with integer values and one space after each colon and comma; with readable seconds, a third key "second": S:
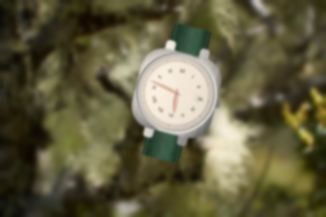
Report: {"hour": 5, "minute": 47}
